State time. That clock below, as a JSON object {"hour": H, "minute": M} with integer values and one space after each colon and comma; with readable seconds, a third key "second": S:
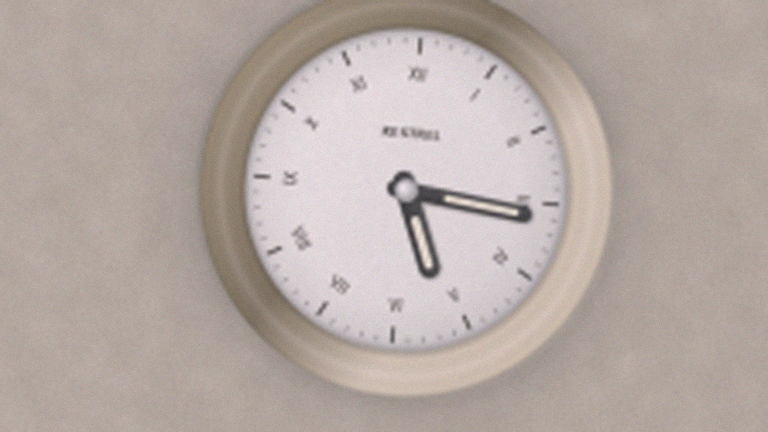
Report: {"hour": 5, "minute": 16}
